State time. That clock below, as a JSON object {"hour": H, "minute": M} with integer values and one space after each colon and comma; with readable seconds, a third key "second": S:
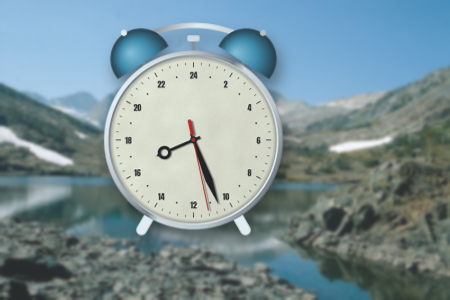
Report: {"hour": 16, "minute": 26, "second": 28}
